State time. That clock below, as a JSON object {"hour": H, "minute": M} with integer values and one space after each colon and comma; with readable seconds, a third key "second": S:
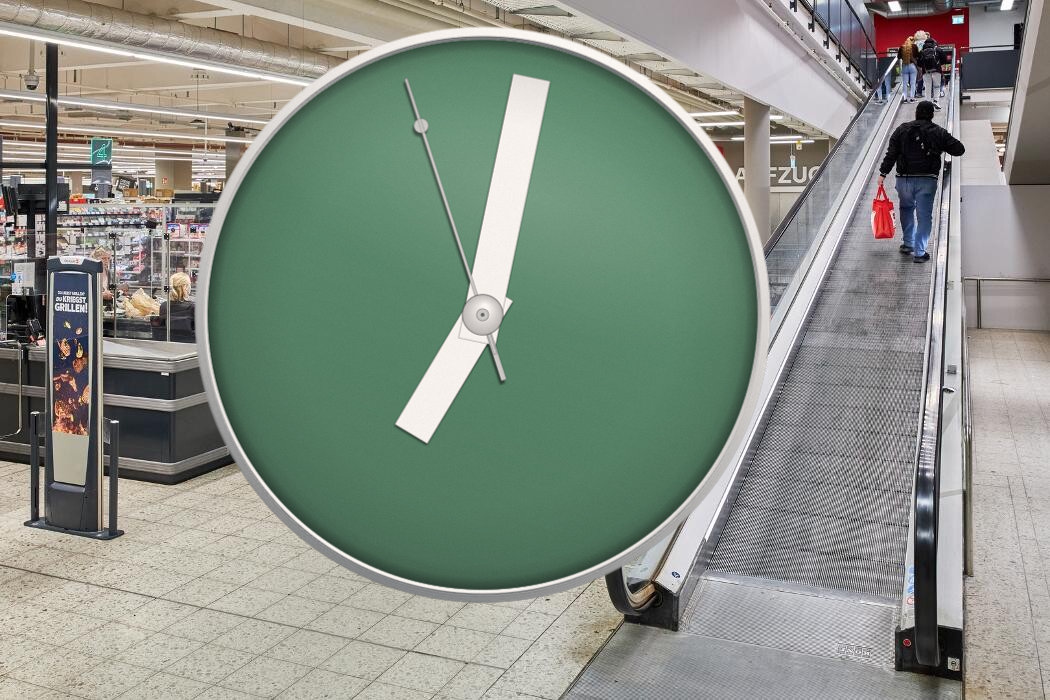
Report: {"hour": 7, "minute": 1, "second": 57}
